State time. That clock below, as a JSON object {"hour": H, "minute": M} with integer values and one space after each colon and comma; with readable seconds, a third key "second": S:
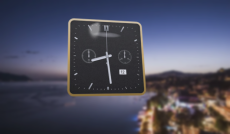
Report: {"hour": 8, "minute": 29}
